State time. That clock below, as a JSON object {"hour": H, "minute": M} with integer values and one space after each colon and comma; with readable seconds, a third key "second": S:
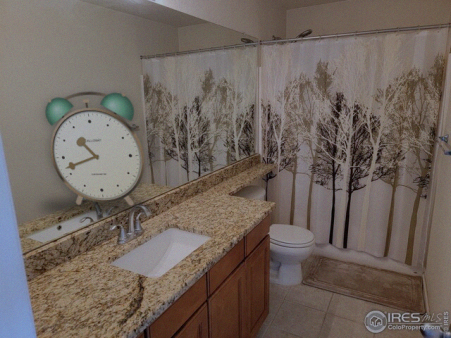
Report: {"hour": 10, "minute": 42}
